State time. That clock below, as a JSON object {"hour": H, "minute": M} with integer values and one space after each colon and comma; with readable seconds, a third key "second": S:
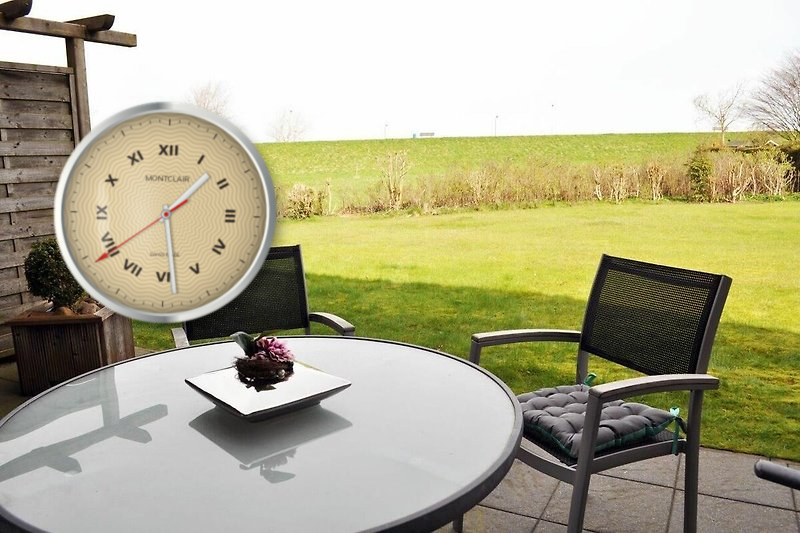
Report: {"hour": 1, "minute": 28, "second": 39}
